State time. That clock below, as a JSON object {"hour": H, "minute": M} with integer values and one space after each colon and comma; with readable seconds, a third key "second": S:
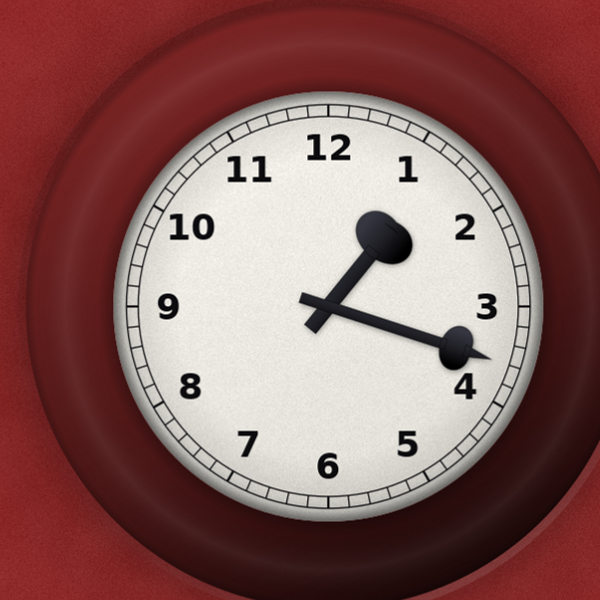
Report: {"hour": 1, "minute": 18}
